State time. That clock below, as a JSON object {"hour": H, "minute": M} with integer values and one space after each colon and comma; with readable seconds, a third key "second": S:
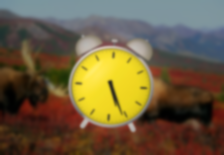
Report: {"hour": 5, "minute": 26}
